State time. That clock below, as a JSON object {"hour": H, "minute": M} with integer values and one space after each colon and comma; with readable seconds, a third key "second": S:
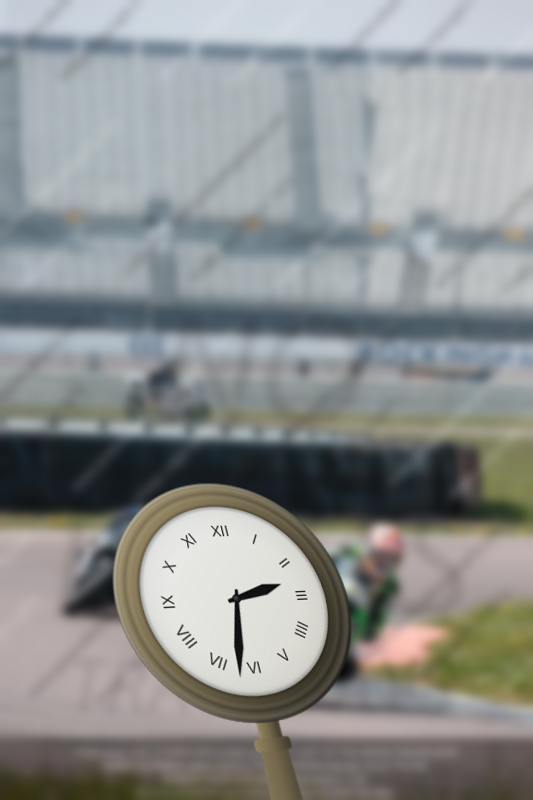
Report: {"hour": 2, "minute": 32}
